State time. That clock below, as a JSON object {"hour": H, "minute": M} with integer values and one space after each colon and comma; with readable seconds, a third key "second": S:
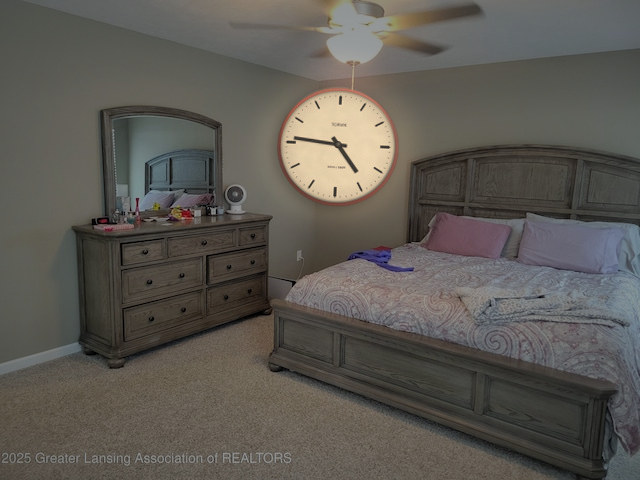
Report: {"hour": 4, "minute": 46}
